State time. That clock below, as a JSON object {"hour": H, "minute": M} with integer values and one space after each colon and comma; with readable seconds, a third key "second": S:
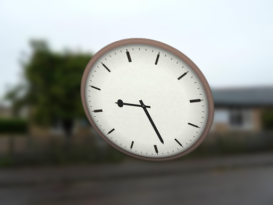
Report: {"hour": 9, "minute": 28}
